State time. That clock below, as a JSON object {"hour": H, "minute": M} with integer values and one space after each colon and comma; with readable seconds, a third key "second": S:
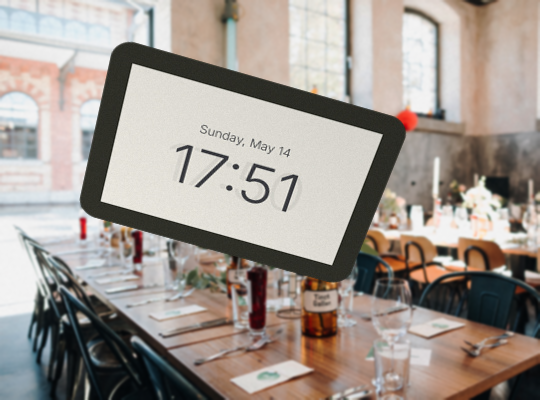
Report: {"hour": 17, "minute": 51}
